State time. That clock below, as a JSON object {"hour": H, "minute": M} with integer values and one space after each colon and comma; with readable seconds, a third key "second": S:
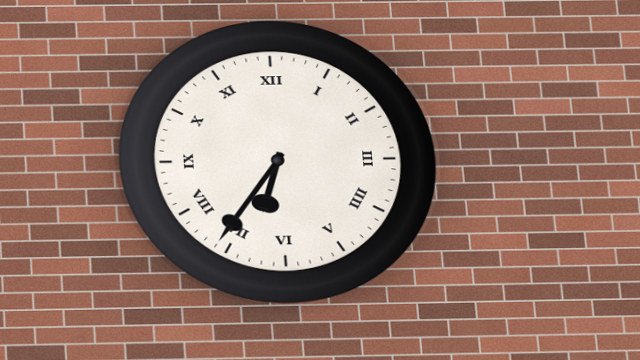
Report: {"hour": 6, "minute": 36}
